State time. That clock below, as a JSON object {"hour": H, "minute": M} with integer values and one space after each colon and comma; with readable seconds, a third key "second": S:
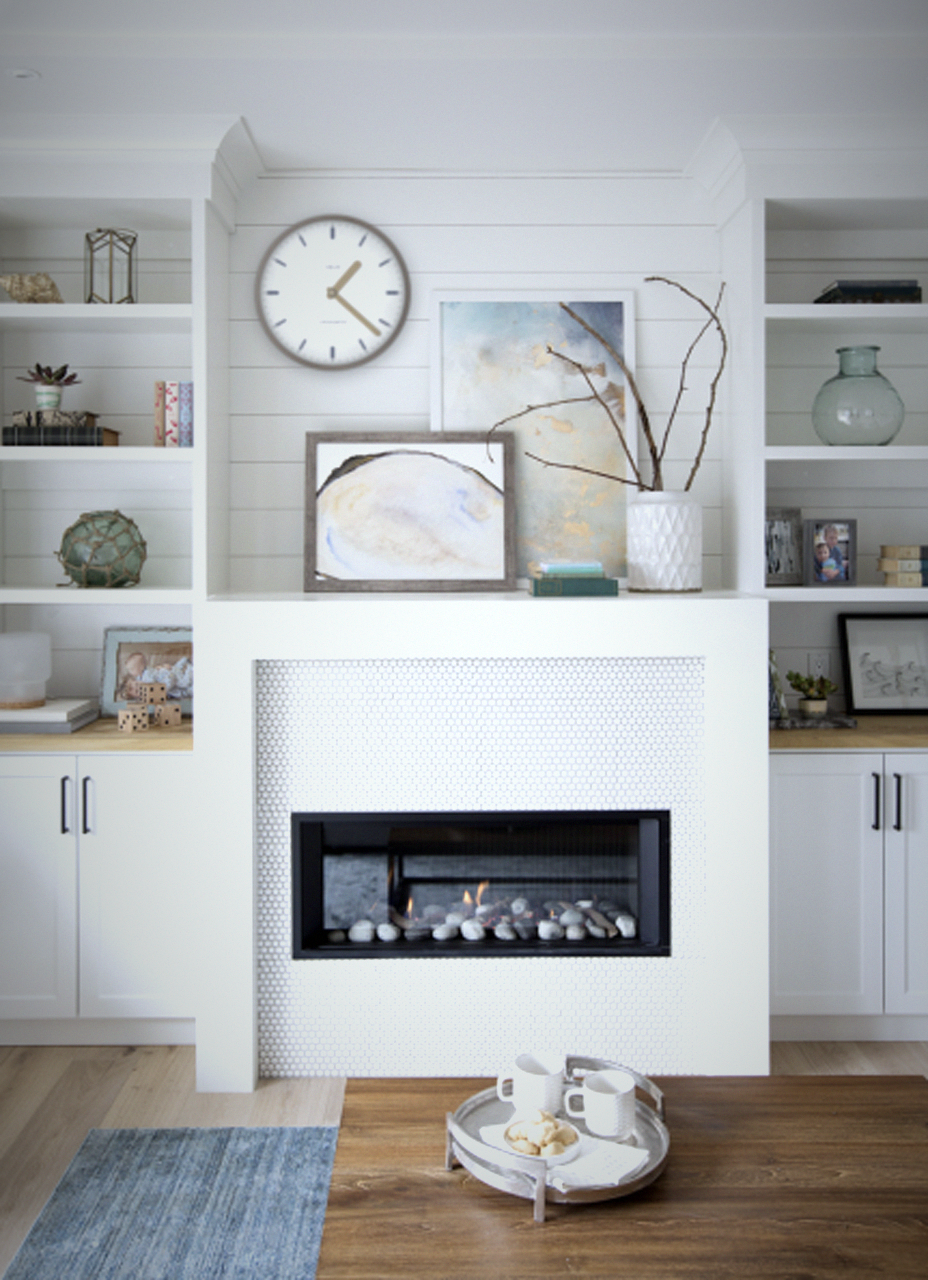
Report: {"hour": 1, "minute": 22}
